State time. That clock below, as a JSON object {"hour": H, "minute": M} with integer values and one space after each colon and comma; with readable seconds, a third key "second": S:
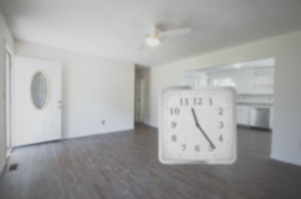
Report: {"hour": 11, "minute": 24}
